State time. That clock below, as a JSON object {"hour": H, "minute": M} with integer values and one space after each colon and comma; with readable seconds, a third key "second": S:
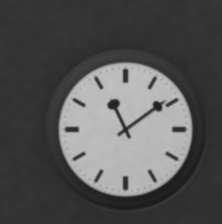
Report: {"hour": 11, "minute": 9}
